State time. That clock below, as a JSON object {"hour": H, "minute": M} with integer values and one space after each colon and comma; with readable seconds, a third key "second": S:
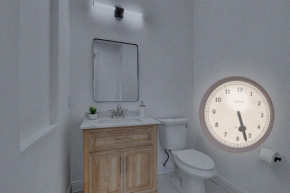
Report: {"hour": 5, "minute": 27}
